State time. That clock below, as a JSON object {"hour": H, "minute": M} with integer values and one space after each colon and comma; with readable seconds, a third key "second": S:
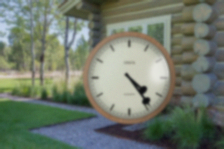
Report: {"hour": 4, "minute": 24}
